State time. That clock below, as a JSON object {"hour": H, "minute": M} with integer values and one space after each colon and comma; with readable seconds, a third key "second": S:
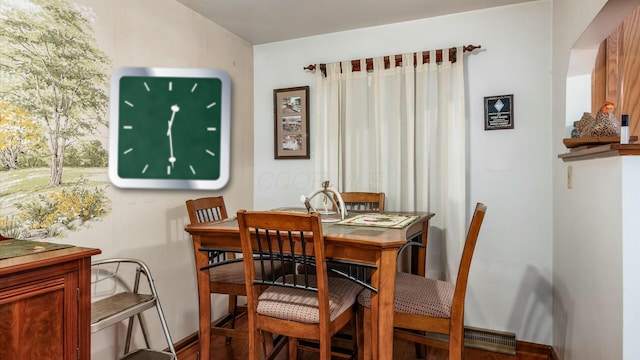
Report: {"hour": 12, "minute": 29}
